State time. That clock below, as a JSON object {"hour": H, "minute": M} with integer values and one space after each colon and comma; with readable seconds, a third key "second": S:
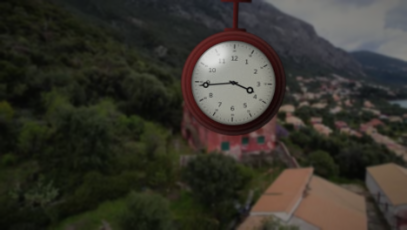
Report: {"hour": 3, "minute": 44}
